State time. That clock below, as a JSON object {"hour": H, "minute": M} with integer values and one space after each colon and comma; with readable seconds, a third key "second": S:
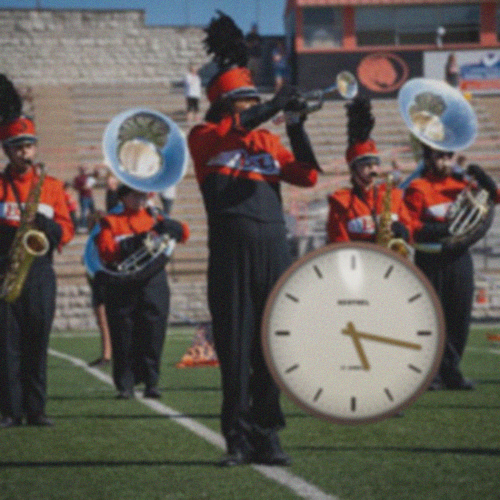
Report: {"hour": 5, "minute": 17}
